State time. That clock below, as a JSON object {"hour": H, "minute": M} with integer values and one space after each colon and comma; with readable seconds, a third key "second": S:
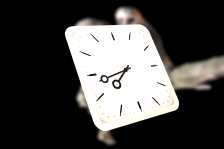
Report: {"hour": 7, "minute": 43}
